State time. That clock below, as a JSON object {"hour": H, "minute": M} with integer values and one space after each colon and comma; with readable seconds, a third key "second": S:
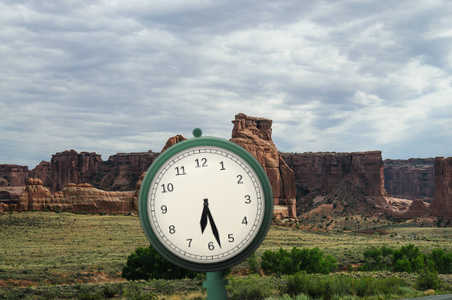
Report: {"hour": 6, "minute": 28}
